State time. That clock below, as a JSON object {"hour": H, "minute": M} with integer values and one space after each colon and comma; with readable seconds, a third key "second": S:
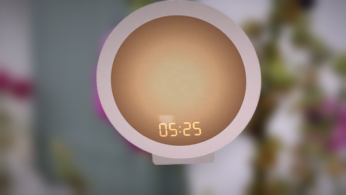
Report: {"hour": 5, "minute": 25}
